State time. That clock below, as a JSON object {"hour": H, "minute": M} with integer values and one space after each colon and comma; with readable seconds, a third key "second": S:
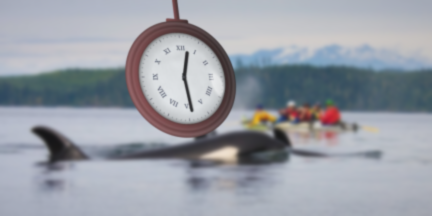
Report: {"hour": 12, "minute": 29}
